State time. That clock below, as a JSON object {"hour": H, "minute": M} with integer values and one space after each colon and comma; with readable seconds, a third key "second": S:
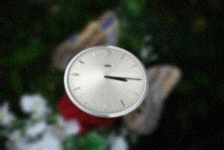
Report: {"hour": 3, "minute": 15}
